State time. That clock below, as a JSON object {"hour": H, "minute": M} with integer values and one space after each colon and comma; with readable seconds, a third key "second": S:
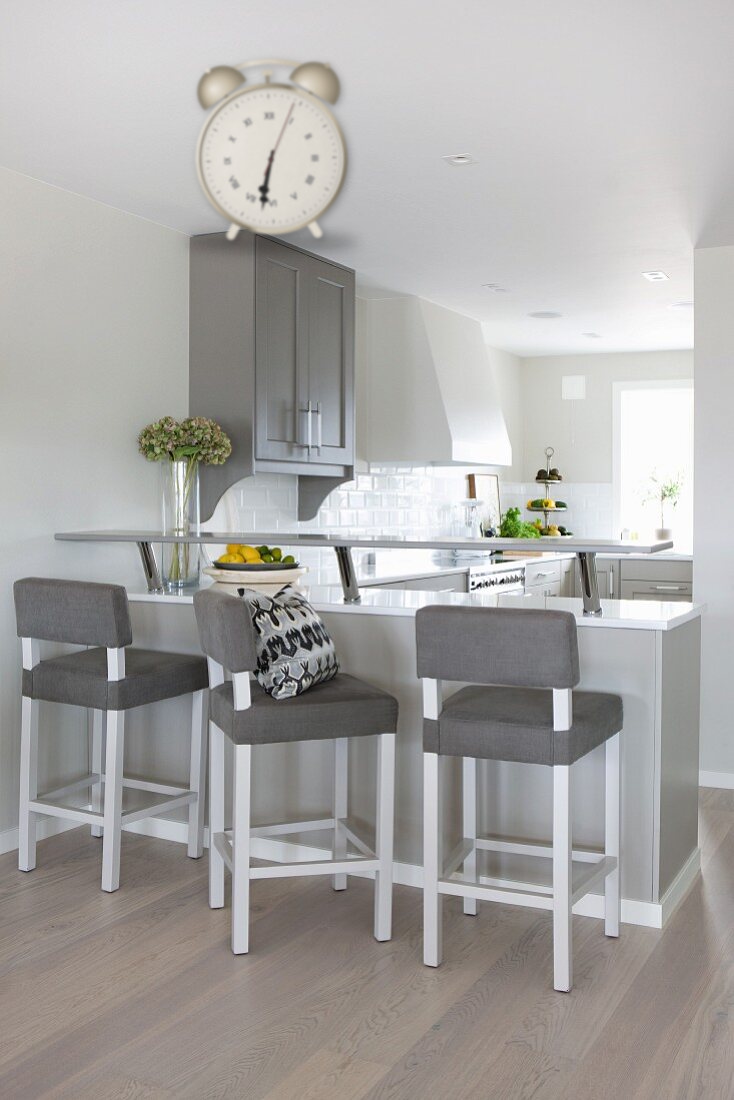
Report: {"hour": 6, "minute": 32, "second": 4}
